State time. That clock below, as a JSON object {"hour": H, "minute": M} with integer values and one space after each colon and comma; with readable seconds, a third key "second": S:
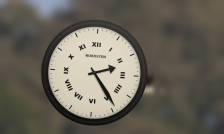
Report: {"hour": 2, "minute": 24}
